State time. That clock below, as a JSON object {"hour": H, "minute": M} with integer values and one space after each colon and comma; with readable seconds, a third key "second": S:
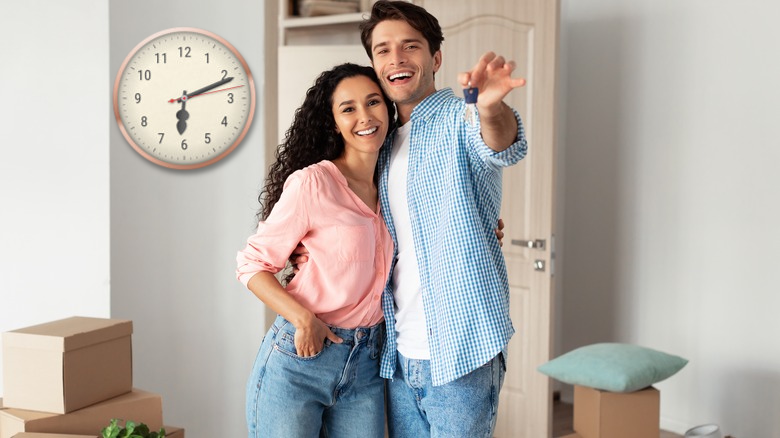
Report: {"hour": 6, "minute": 11, "second": 13}
